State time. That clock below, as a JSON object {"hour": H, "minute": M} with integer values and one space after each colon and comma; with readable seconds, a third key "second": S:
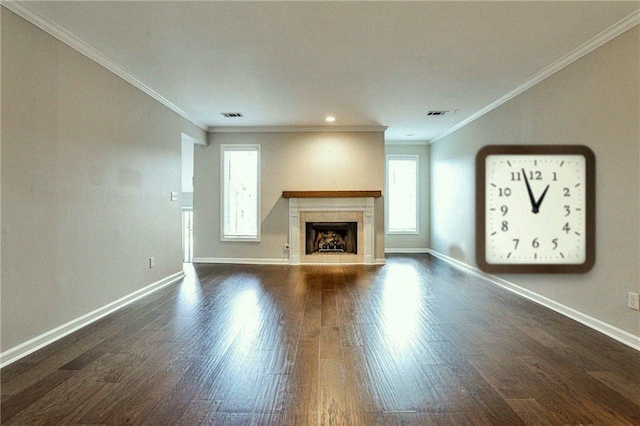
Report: {"hour": 12, "minute": 57}
